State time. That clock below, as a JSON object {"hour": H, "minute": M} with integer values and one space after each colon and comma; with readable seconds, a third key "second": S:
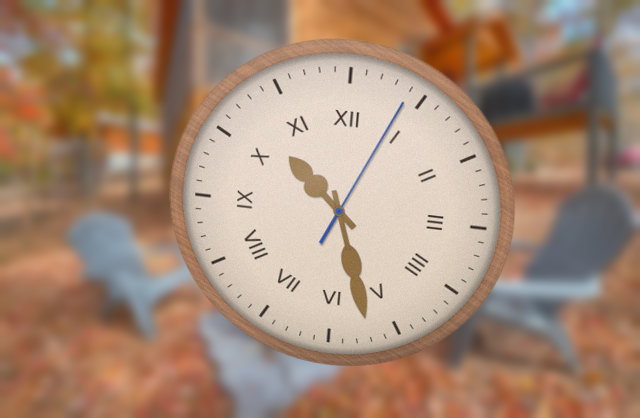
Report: {"hour": 10, "minute": 27, "second": 4}
